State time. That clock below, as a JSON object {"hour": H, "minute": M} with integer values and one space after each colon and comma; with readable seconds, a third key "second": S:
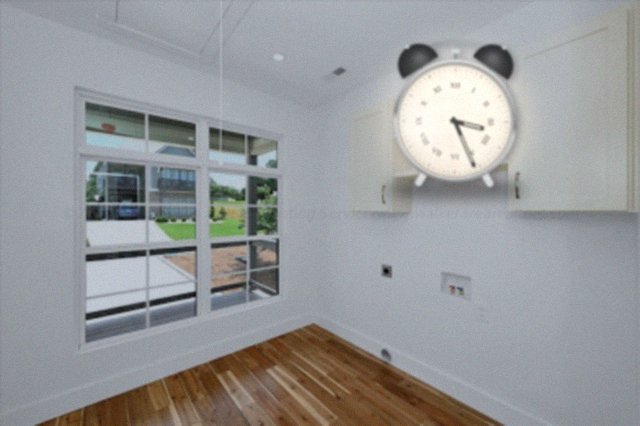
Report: {"hour": 3, "minute": 26}
